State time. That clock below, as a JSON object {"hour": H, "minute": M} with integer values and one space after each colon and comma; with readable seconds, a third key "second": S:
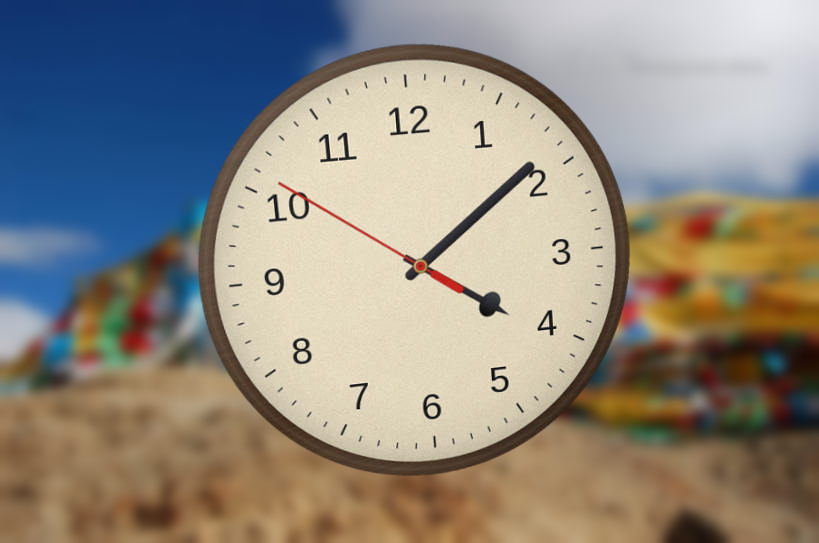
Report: {"hour": 4, "minute": 8, "second": 51}
